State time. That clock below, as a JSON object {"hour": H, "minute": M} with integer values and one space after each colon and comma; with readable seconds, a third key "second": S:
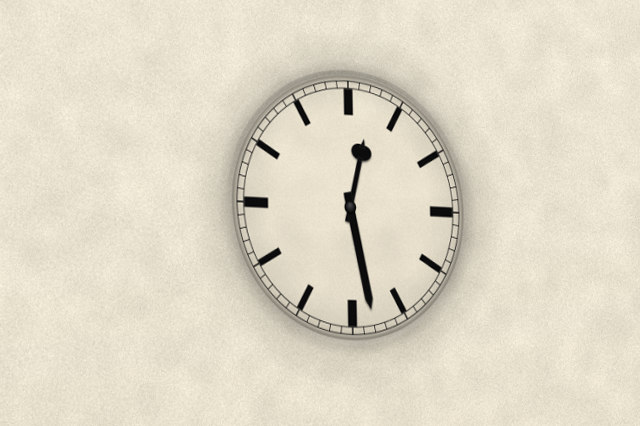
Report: {"hour": 12, "minute": 28}
